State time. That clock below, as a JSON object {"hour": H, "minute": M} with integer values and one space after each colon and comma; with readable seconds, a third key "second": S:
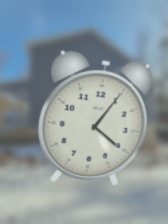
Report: {"hour": 4, "minute": 5}
